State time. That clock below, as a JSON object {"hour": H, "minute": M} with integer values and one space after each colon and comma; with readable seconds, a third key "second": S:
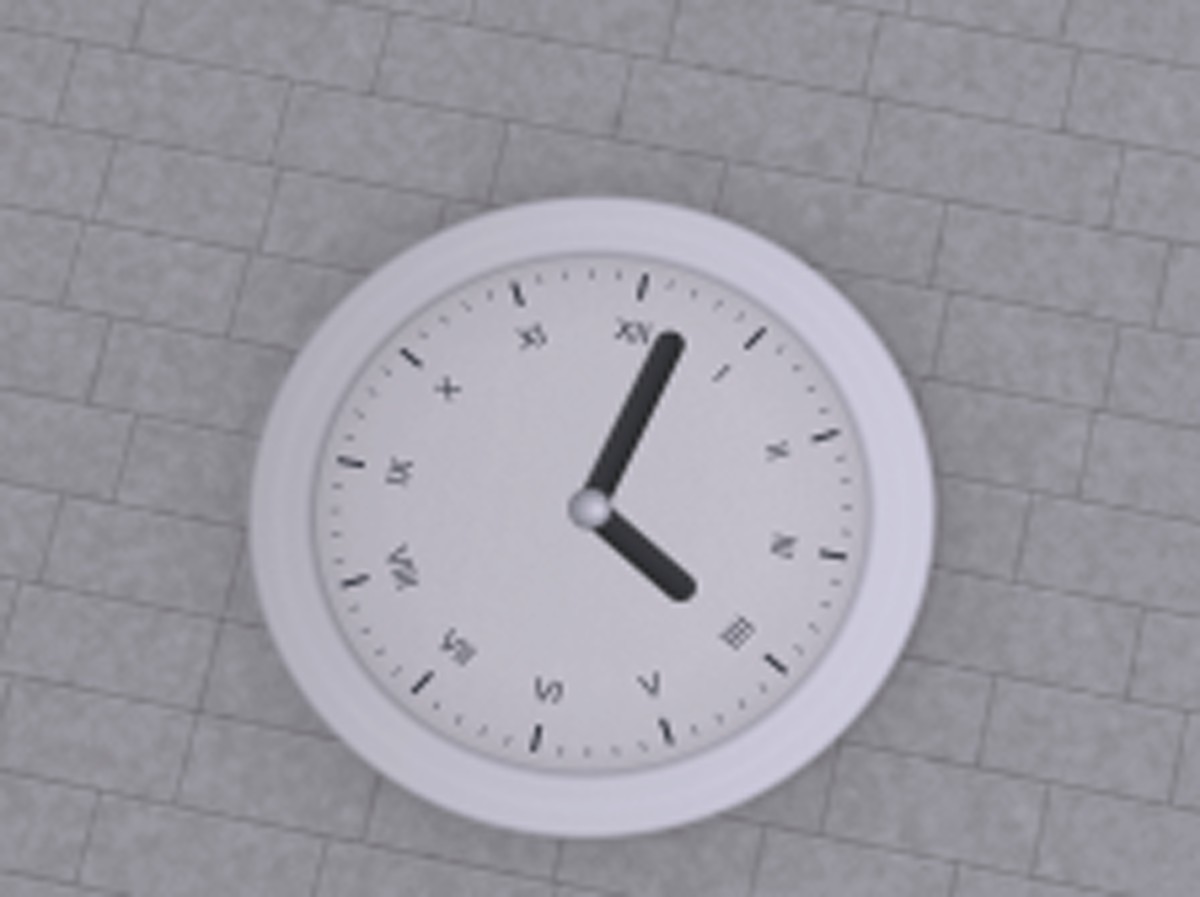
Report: {"hour": 4, "minute": 2}
